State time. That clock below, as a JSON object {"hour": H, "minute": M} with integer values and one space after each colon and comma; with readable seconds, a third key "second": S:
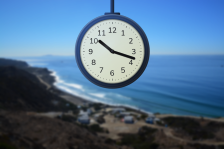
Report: {"hour": 10, "minute": 18}
